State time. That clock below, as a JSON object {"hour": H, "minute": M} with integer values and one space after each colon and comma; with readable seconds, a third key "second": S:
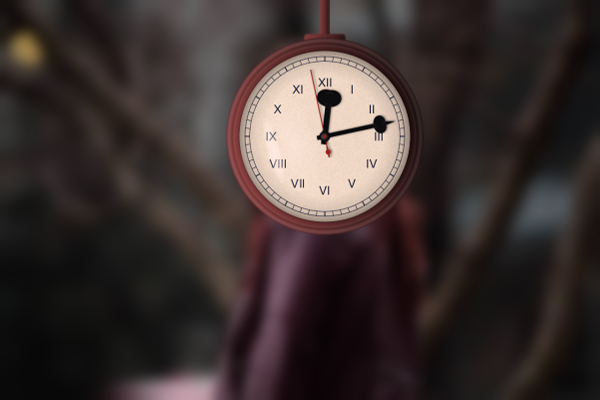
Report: {"hour": 12, "minute": 12, "second": 58}
